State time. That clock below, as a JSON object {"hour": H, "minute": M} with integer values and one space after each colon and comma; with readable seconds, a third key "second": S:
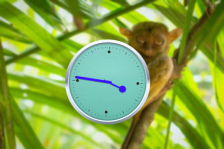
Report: {"hour": 3, "minute": 46}
